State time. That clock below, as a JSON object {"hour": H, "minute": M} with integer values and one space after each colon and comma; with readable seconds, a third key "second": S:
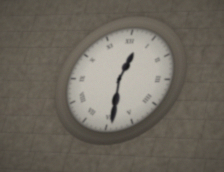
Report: {"hour": 12, "minute": 29}
